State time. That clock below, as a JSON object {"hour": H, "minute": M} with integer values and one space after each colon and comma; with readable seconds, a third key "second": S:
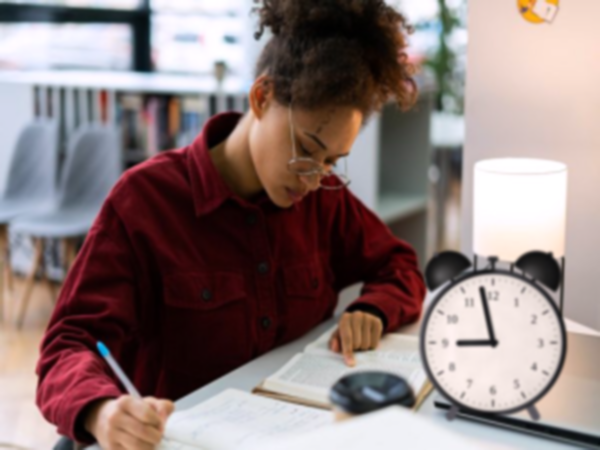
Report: {"hour": 8, "minute": 58}
